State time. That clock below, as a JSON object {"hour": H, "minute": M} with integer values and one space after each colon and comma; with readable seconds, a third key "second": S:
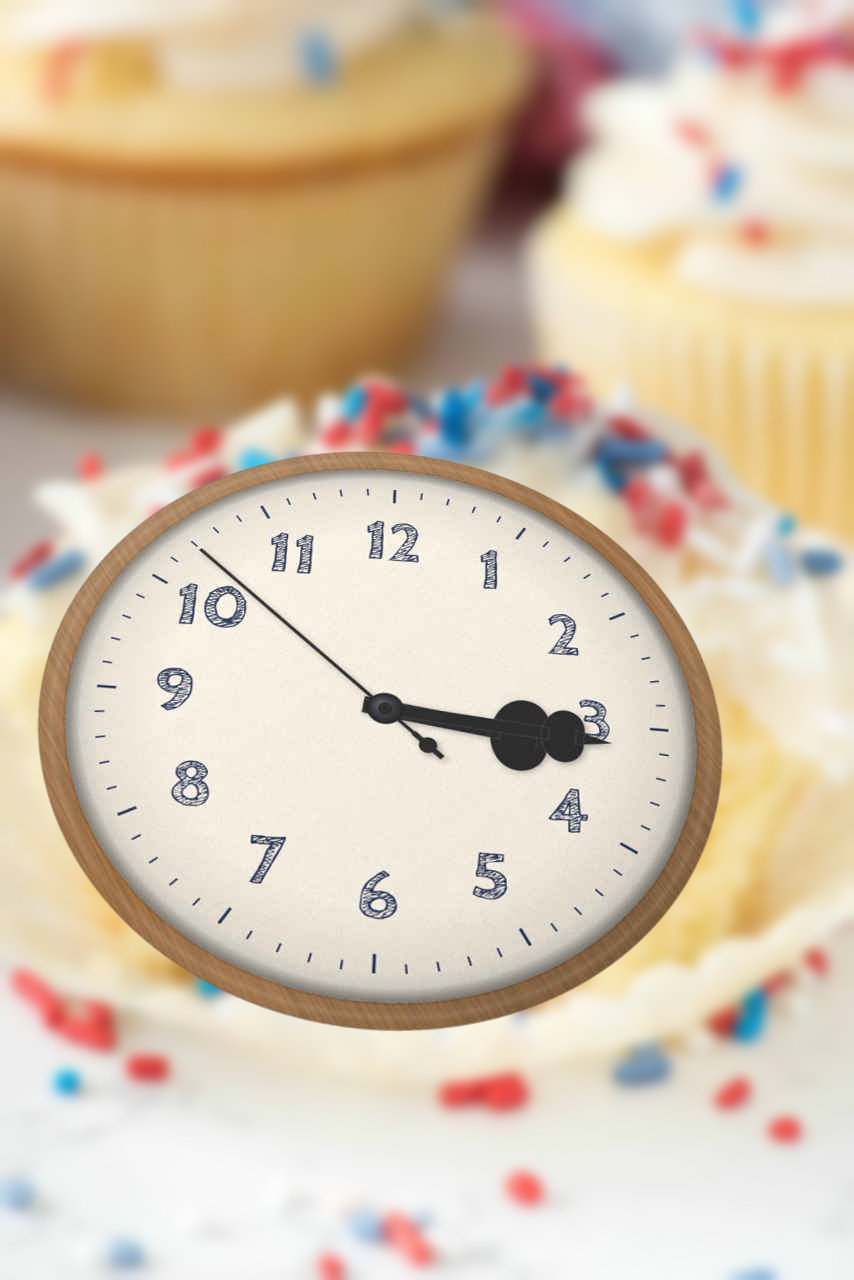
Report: {"hour": 3, "minute": 15, "second": 52}
